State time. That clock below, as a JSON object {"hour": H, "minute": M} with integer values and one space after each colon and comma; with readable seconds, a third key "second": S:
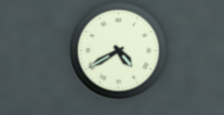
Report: {"hour": 4, "minute": 40}
